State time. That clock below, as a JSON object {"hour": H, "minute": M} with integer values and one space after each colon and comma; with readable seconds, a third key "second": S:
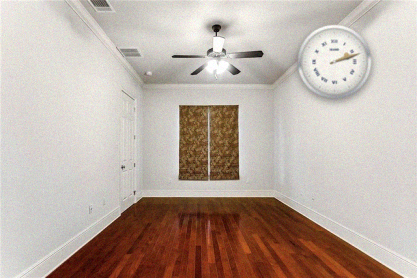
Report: {"hour": 2, "minute": 12}
